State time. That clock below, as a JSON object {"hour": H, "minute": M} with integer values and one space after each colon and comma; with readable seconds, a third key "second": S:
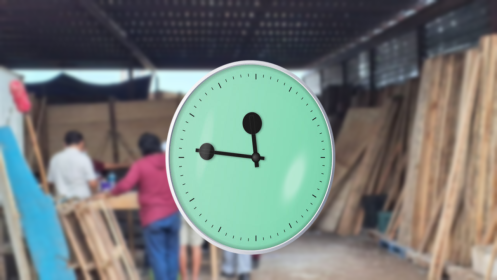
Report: {"hour": 11, "minute": 46}
